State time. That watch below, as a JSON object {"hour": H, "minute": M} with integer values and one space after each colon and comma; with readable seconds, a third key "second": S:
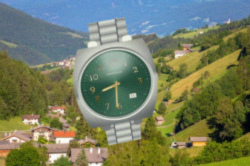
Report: {"hour": 8, "minute": 31}
